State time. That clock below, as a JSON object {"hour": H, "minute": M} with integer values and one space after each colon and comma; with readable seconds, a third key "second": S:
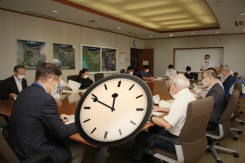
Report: {"hour": 11, "minute": 49}
